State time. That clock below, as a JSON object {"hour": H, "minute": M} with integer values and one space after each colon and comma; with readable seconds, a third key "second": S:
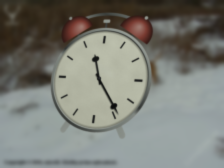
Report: {"hour": 11, "minute": 24}
